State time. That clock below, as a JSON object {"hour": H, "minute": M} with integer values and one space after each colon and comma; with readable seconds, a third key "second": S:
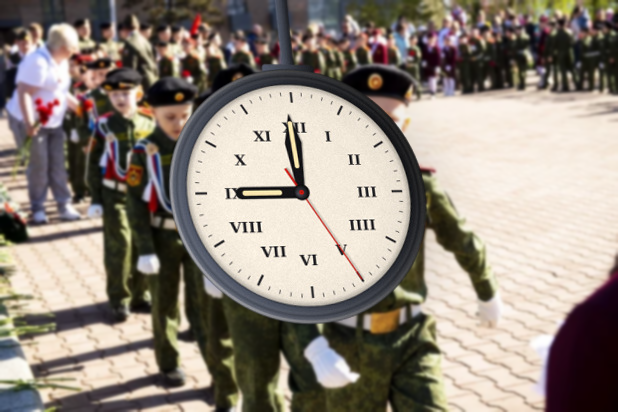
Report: {"hour": 8, "minute": 59, "second": 25}
